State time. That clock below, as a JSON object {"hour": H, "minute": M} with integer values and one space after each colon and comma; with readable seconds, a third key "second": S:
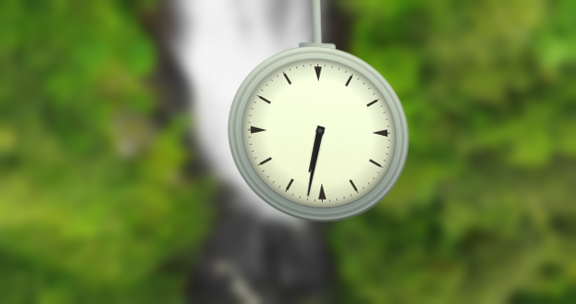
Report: {"hour": 6, "minute": 32}
